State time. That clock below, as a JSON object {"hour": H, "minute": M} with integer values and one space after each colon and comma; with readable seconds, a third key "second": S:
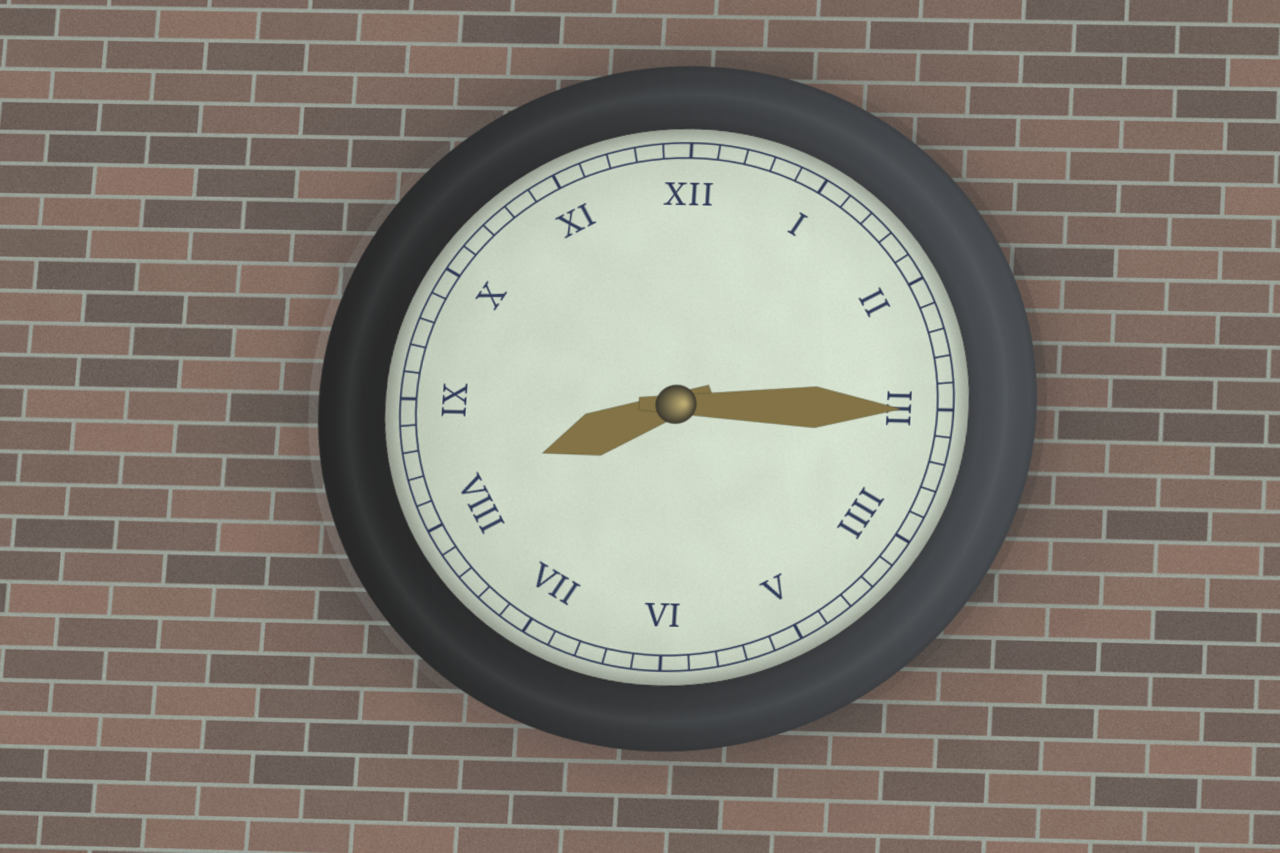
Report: {"hour": 8, "minute": 15}
